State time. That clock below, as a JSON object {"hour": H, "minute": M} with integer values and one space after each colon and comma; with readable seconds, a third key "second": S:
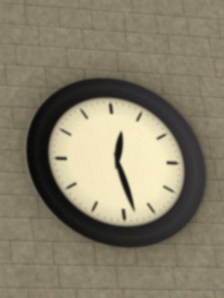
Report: {"hour": 12, "minute": 28}
